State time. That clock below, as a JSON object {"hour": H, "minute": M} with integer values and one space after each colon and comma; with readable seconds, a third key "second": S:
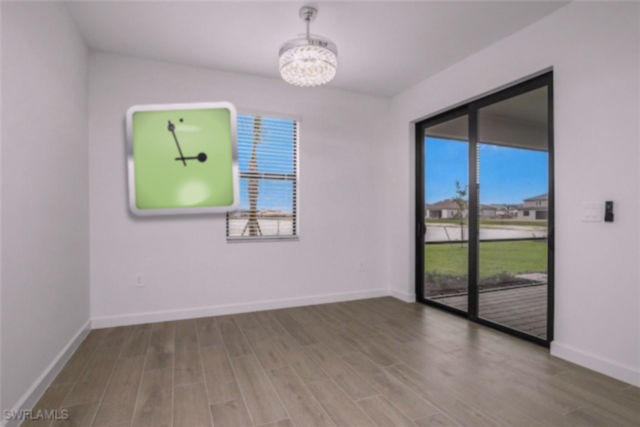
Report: {"hour": 2, "minute": 57}
